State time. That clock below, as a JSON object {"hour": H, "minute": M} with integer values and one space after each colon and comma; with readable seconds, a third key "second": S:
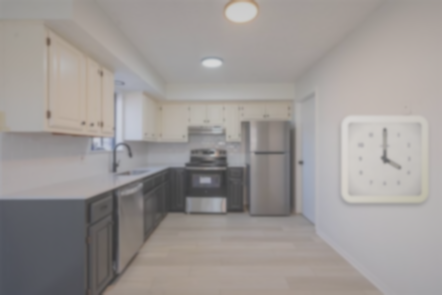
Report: {"hour": 4, "minute": 0}
